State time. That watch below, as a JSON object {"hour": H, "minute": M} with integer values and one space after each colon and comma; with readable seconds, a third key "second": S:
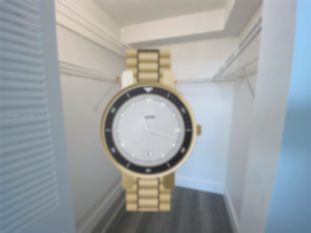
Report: {"hour": 11, "minute": 18}
